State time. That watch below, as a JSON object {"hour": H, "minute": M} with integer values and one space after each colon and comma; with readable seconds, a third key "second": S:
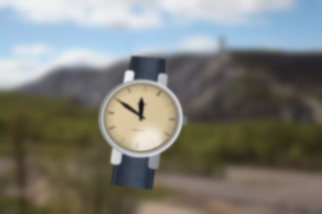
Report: {"hour": 11, "minute": 50}
